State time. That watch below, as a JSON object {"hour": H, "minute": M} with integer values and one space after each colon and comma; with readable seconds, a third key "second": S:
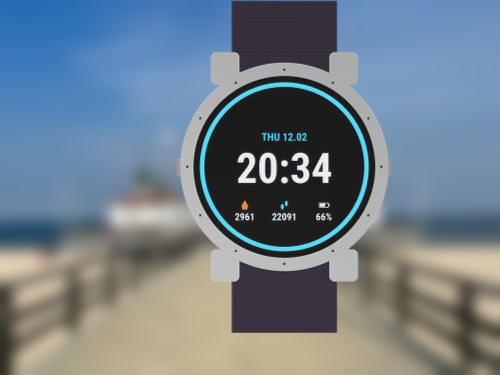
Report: {"hour": 20, "minute": 34}
